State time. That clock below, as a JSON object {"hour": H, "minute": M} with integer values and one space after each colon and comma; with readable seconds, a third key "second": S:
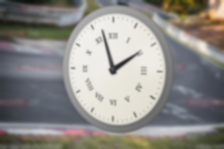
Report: {"hour": 1, "minute": 57}
